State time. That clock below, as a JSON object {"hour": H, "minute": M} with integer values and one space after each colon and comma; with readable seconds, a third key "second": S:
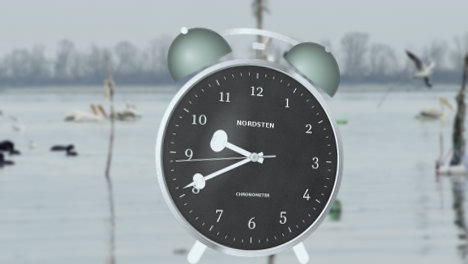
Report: {"hour": 9, "minute": 40, "second": 44}
